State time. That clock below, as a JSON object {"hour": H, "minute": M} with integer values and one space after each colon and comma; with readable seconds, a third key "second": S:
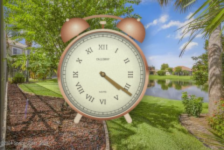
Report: {"hour": 4, "minute": 21}
